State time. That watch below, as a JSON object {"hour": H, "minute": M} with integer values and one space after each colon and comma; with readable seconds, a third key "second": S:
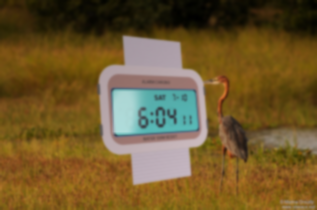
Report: {"hour": 6, "minute": 4, "second": 11}
